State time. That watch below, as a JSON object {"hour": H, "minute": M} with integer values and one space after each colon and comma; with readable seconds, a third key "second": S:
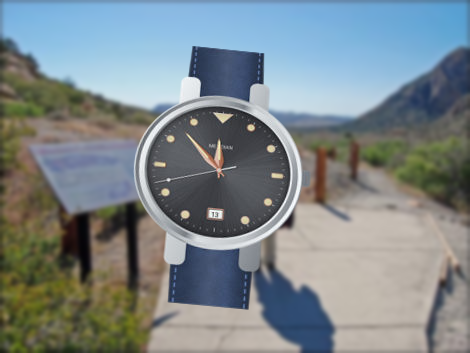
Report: {"hour": 11, "minute": 52, "second": 42}
